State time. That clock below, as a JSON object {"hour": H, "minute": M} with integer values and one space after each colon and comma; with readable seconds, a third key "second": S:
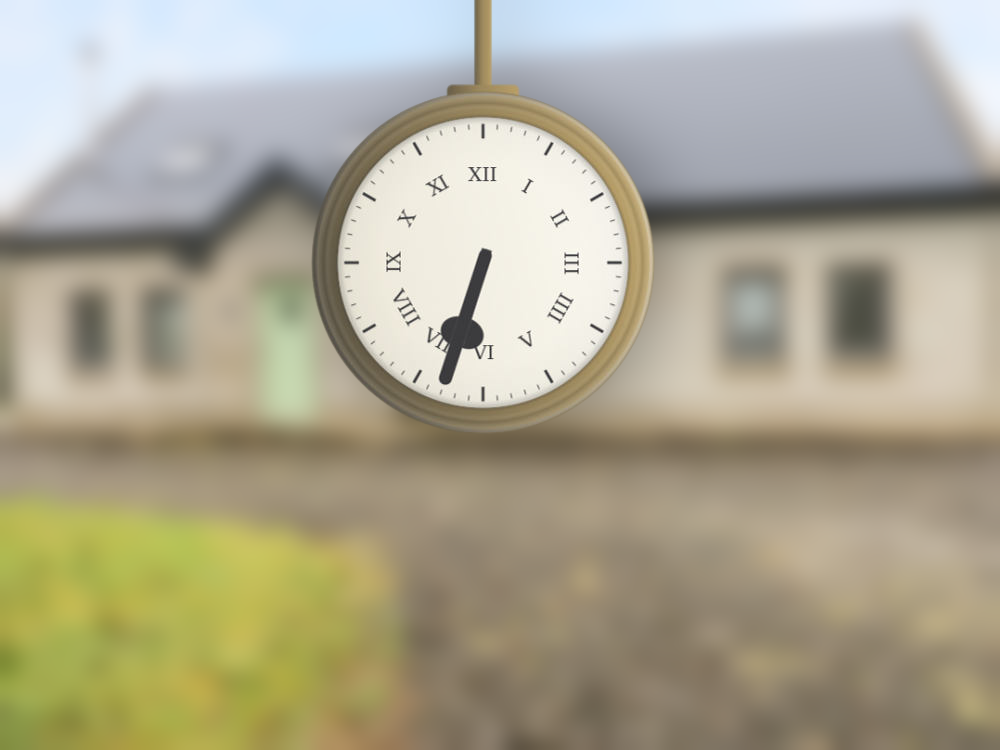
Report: {"hour": 6, "minute": 33}
